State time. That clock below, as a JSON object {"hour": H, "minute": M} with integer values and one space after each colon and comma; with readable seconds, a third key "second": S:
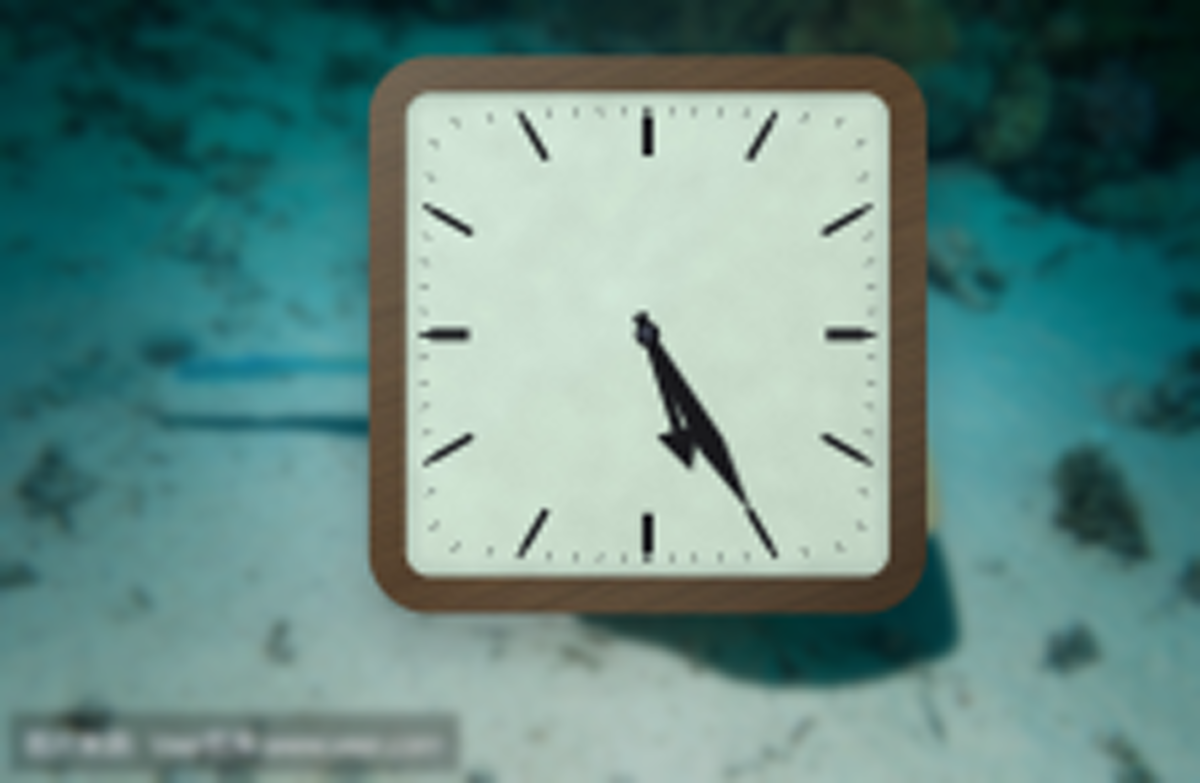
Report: {"hour": 5, "minute": 25}
